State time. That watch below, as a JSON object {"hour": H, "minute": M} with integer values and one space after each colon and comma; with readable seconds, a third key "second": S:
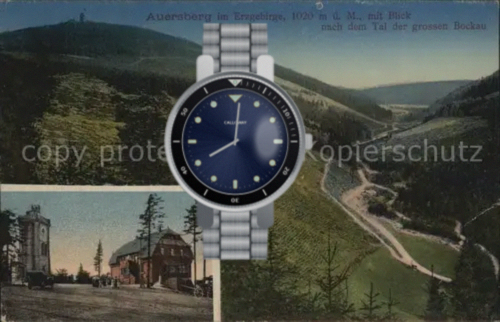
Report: {"hour": 8, "minute": 1}
